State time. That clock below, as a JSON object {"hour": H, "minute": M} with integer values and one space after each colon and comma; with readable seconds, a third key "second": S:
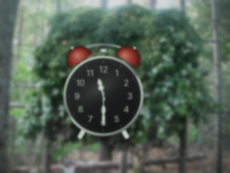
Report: {"hour": 11, "minute": 30}
